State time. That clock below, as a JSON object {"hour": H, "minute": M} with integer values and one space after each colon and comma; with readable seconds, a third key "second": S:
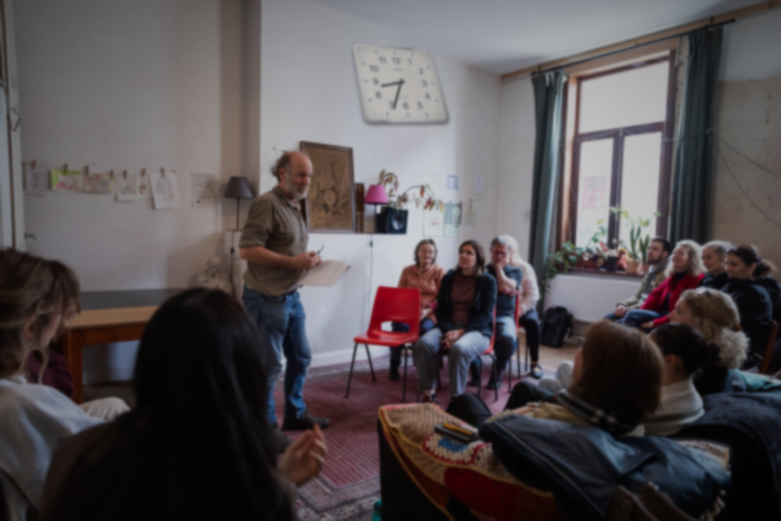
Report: {"hour": 8, "minute": 34}
